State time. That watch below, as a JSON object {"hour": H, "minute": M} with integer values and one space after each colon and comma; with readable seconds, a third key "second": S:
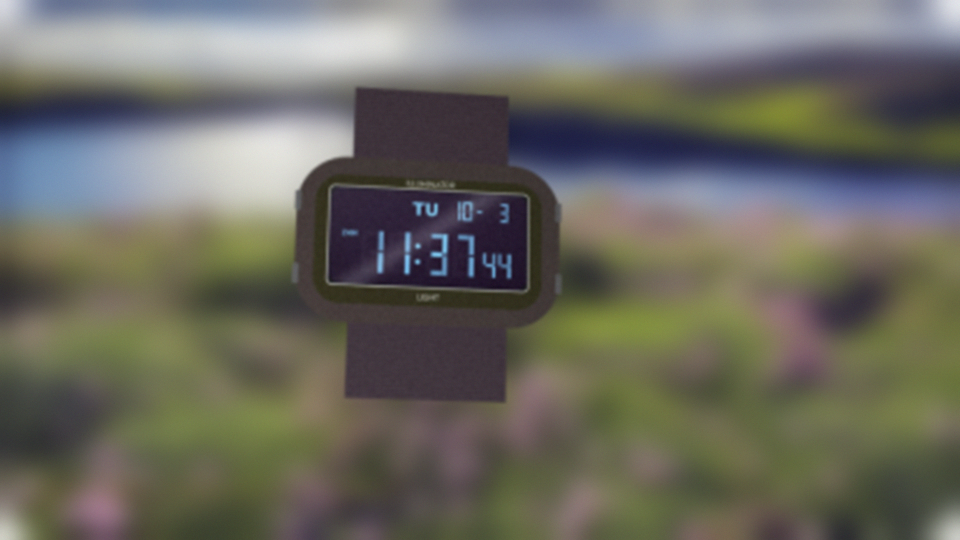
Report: {"hour": 11, "minute": 37, "second": 44}
